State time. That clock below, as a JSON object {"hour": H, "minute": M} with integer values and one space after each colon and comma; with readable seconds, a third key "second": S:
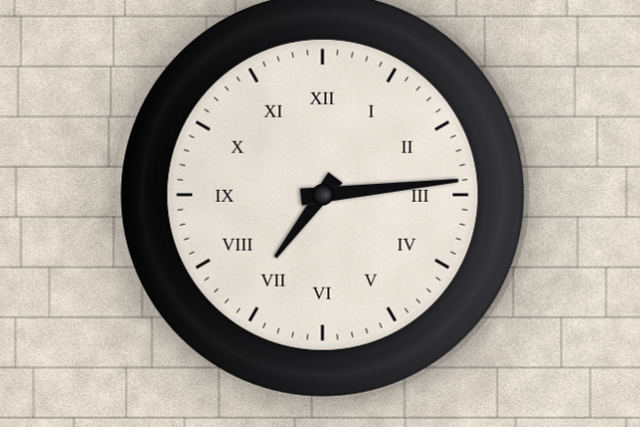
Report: {"hour": 7, "minute": 14}
